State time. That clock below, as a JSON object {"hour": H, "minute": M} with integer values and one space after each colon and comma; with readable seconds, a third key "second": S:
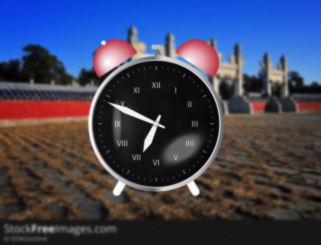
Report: {"hour": 6, "minute": 49}
